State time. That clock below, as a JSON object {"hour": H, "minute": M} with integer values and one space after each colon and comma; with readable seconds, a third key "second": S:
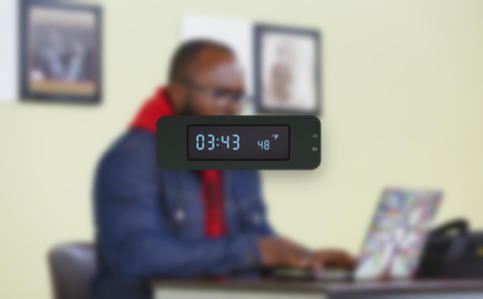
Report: {"hour": 3, "minute": 43}
